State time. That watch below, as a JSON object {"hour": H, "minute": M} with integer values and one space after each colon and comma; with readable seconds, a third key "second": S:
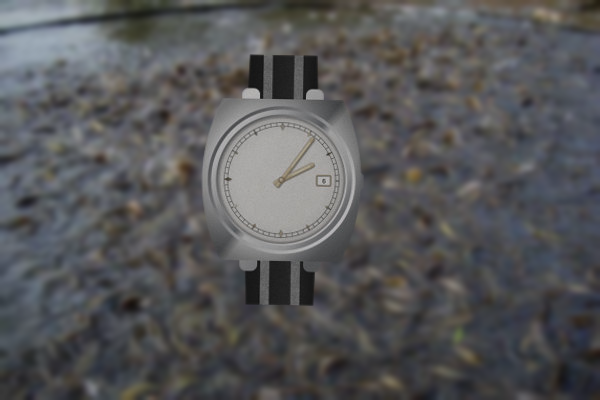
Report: {"hour": 2, "minute": 6}
